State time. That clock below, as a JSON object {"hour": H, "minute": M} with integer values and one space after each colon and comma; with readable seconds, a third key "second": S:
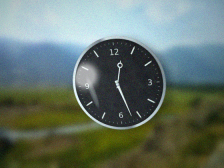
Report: {"hour": 12, "minute": 27}
